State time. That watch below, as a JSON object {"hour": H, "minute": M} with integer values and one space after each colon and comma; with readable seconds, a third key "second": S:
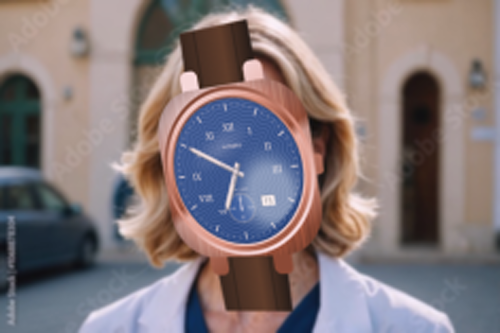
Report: {"hour": 6, "minute": 50}
